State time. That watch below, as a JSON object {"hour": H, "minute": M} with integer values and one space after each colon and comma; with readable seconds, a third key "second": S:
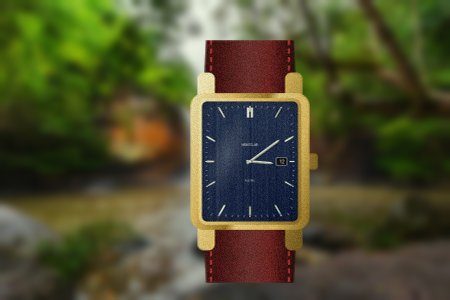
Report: {"hour": 3, "minute": 9}
